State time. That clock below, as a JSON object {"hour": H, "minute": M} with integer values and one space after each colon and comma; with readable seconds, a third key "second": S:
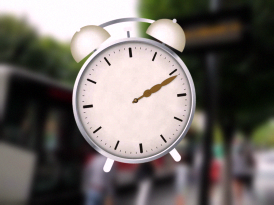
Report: {"hour": 2, "minute": 11}
